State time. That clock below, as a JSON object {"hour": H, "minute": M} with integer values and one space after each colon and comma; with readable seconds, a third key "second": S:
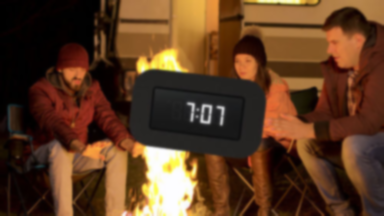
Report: {"hour": 7, "minute": 7}
